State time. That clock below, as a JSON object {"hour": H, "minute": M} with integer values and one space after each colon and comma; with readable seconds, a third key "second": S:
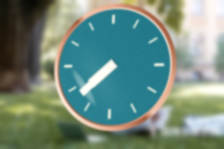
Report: {"hour": 7, "minute": 38}
